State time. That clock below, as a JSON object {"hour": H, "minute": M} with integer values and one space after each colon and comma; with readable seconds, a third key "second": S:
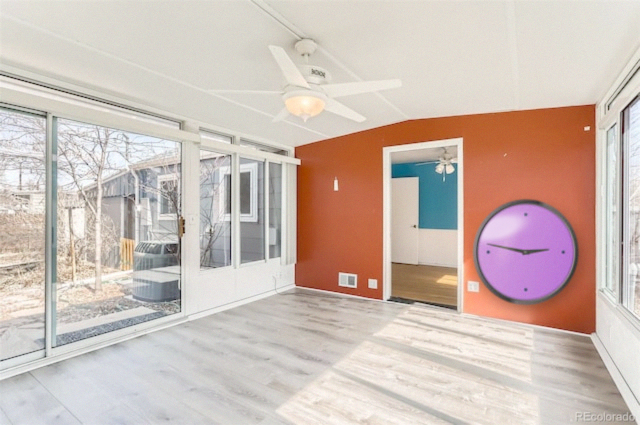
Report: {"hour": 2, "minute": 47}
